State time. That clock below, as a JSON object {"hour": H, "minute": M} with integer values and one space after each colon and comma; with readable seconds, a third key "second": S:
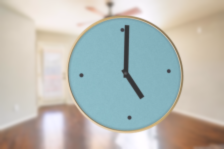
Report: {"hour": 5, "minute": 1}
